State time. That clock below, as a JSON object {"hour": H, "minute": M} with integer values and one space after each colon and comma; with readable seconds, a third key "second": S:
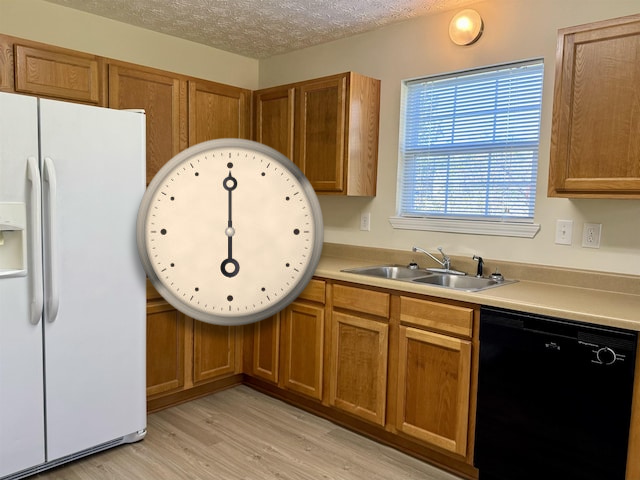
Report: {"hour": 6, "minute": 0}
